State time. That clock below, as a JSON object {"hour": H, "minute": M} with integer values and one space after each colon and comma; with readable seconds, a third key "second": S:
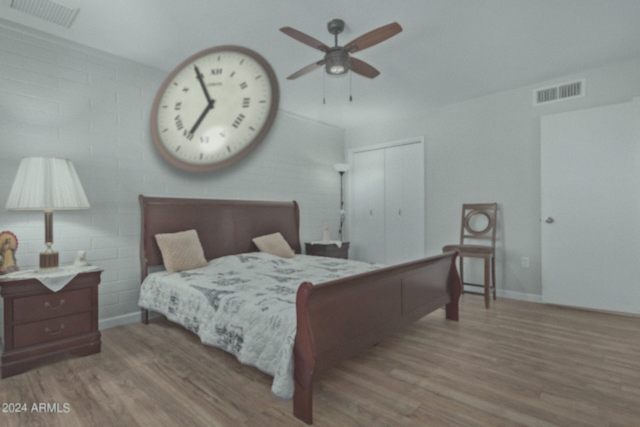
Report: {"hour": 6, "minute": 55}
